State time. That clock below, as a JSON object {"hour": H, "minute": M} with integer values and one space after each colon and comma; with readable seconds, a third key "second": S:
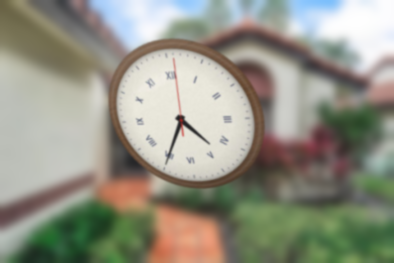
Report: {"hour": 4, "minute": 35, "second": 1}
